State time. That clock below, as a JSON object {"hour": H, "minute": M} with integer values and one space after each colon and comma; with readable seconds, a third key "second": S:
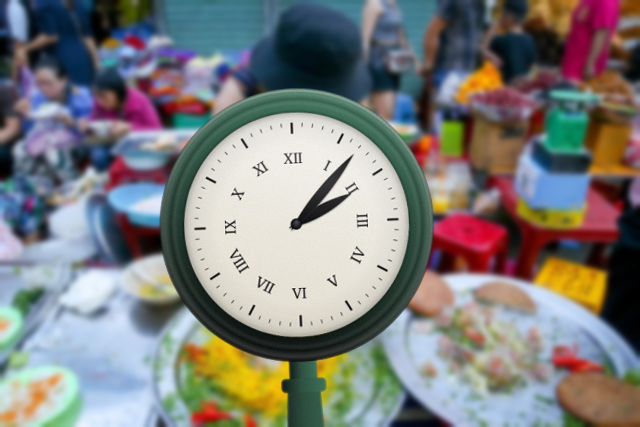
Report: {"hour": 2, "minute": 7}
